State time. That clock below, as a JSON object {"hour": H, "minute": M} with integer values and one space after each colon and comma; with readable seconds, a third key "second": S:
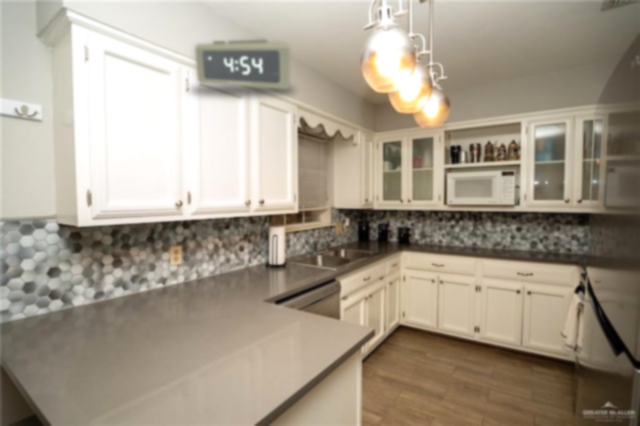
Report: {"hour": 4, "minute": 54}
